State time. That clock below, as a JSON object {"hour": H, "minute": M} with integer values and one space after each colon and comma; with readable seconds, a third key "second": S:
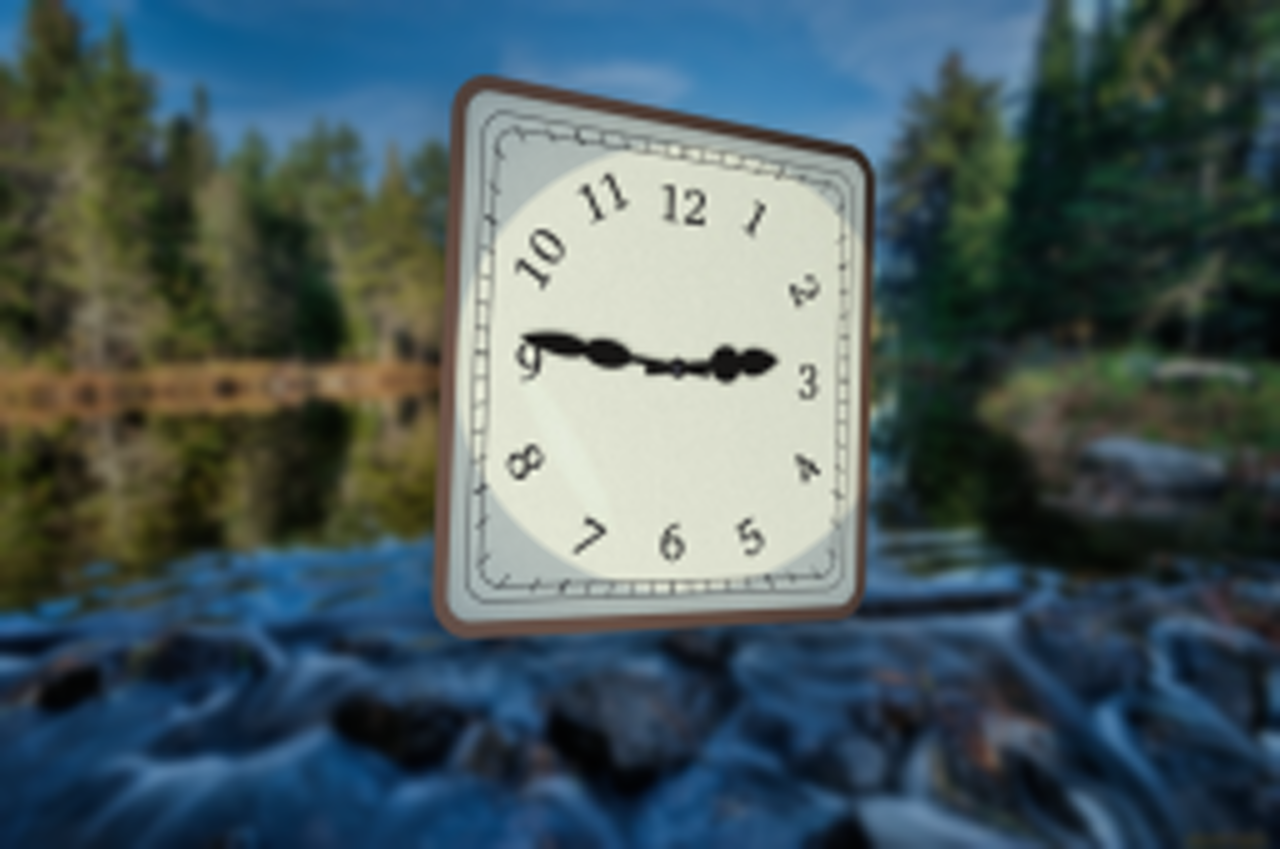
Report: {"hour": 2, "minute": 46}
